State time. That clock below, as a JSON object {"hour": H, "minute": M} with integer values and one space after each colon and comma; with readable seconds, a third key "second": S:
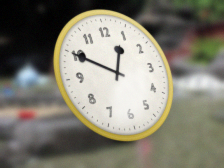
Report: {"hour": 12, "minute": 50}
